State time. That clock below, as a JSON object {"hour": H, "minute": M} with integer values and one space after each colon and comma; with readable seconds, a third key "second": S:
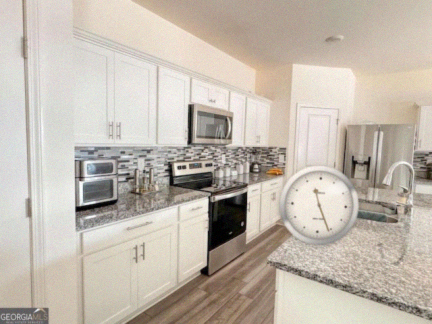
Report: {"hour": 11, "minute": 26}
